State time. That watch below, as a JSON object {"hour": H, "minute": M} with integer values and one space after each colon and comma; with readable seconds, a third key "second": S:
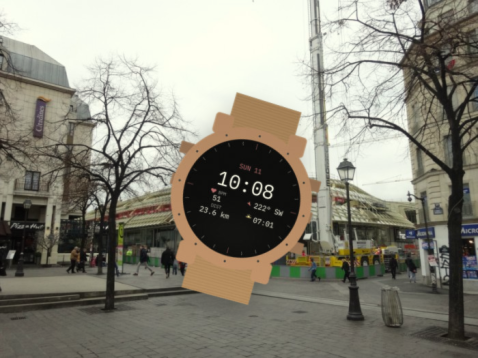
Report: {"hour": 10, "minute": 8}
